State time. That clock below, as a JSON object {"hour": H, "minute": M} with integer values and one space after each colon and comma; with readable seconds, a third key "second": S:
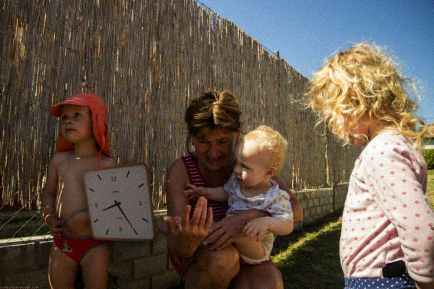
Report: {"hour": 8, "minute": 25}
